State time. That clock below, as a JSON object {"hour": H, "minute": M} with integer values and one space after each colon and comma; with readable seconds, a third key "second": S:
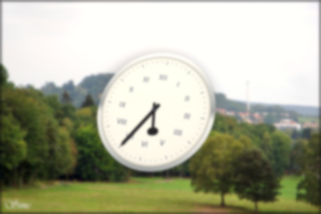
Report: {"hour": 5, "minute": 35}
